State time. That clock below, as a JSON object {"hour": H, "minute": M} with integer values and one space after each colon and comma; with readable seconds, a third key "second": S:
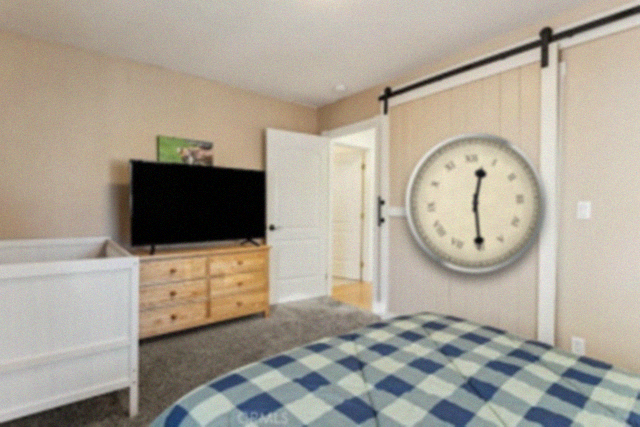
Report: {"hour": 12, "minute": 30}
